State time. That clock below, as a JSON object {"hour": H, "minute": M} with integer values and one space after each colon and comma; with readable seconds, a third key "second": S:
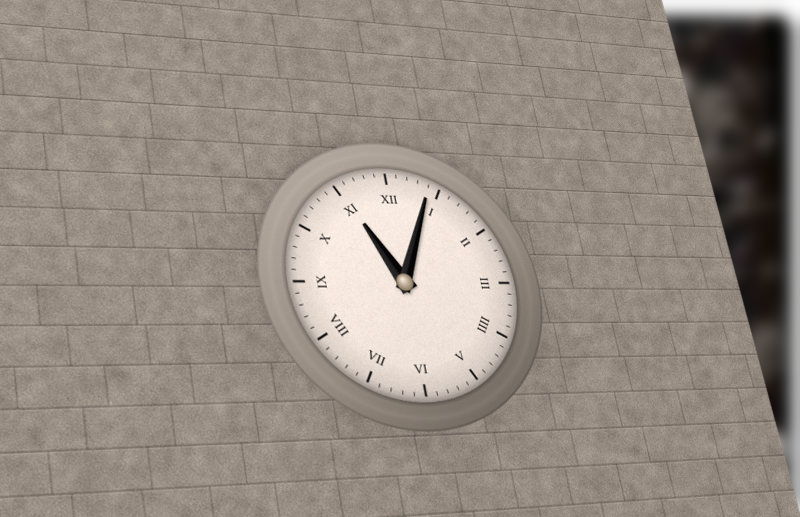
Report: {"hour": 11, "minute": 4}
